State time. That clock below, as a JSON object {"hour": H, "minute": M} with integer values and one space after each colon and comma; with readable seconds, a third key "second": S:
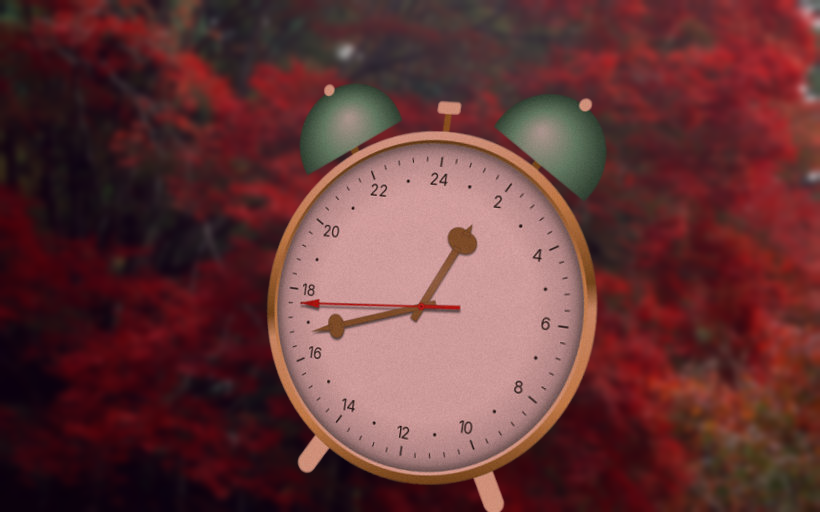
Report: {"hour": 1, "minute": 41, "second": 44}
